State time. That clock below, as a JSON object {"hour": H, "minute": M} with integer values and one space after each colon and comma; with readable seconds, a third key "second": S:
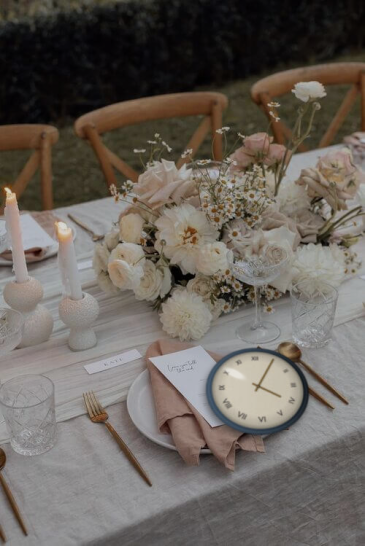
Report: {"hour": 4, "minute": 5}
